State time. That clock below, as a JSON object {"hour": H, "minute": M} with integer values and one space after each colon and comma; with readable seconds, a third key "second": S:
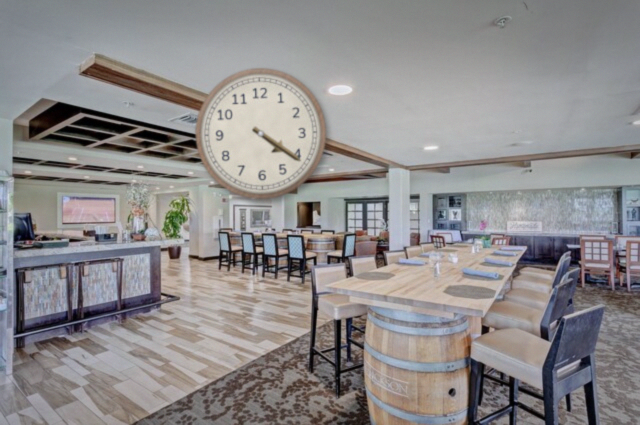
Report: {"hour": 4, "minute": 21}
